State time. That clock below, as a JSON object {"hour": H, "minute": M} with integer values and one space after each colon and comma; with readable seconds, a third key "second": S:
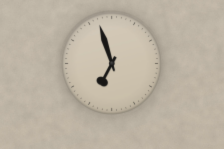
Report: {"hour": 6, "minute": 57}
